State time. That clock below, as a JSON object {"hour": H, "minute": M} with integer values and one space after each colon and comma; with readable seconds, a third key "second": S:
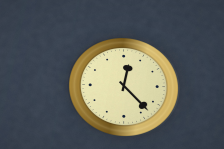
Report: {"hour": 12, "minute": 23}
